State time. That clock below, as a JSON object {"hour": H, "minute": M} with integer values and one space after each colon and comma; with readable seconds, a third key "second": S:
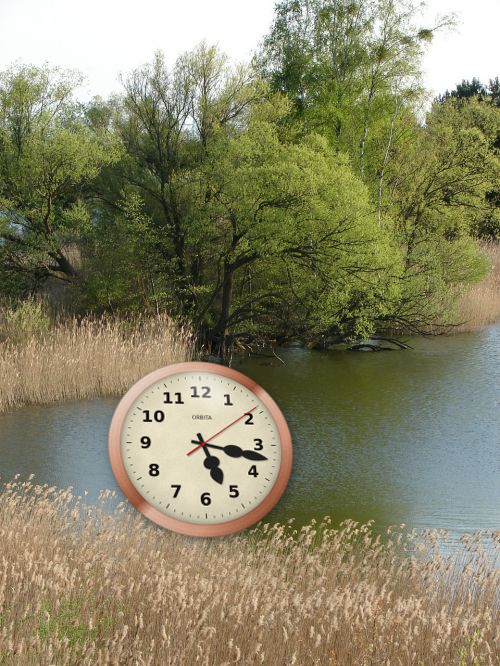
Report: {"hour": 5, "minute": 17, "second": 9}
